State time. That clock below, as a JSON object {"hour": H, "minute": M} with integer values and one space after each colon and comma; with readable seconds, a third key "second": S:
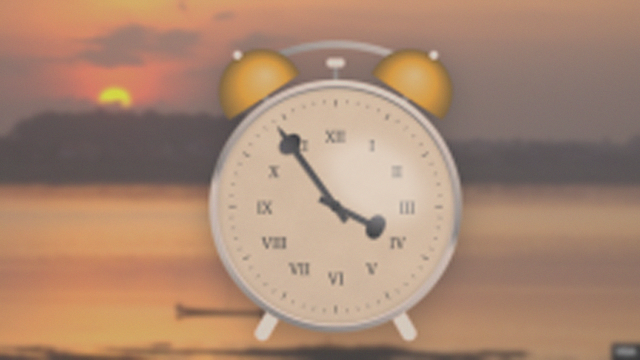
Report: {"hour": 3, "minute": 54}
